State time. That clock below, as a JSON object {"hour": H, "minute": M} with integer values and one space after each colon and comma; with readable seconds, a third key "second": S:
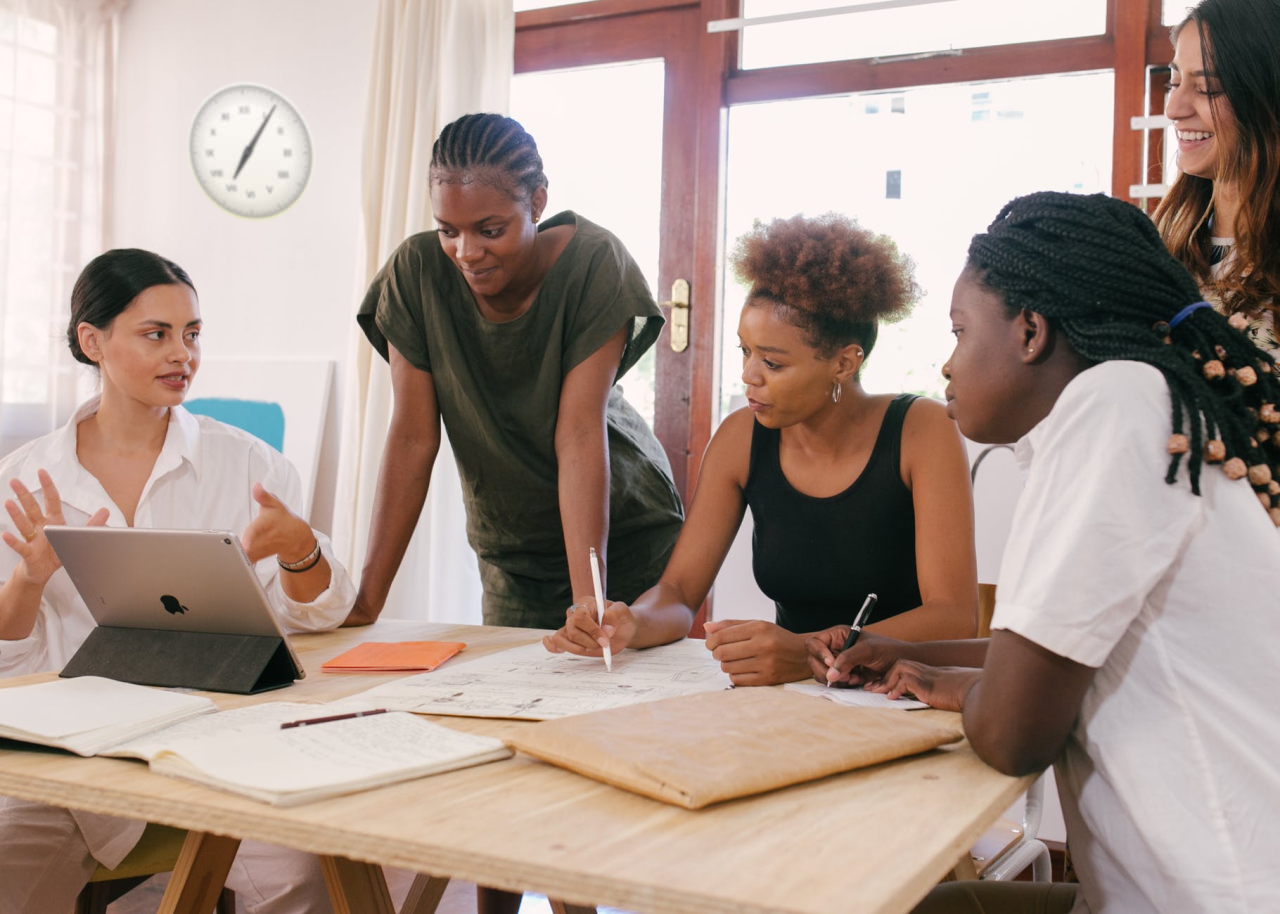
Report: {"hour": 7, "minute": 6}
